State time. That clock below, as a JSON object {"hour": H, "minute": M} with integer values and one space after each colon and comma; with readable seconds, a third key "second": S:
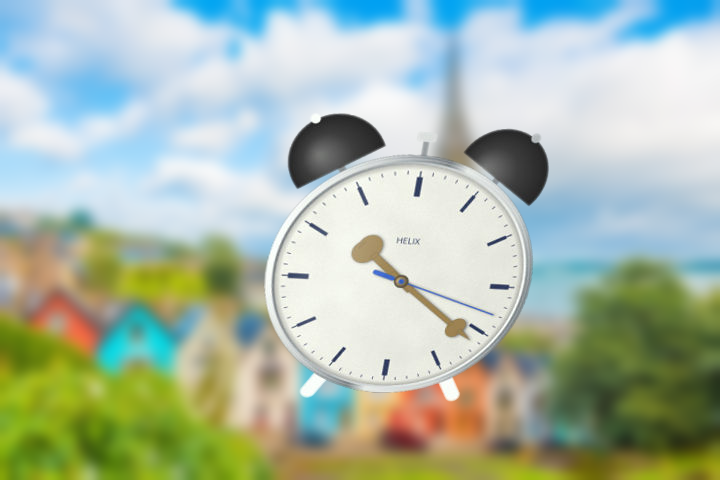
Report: {"hour": 10, "minute": 21, "second": 18}
